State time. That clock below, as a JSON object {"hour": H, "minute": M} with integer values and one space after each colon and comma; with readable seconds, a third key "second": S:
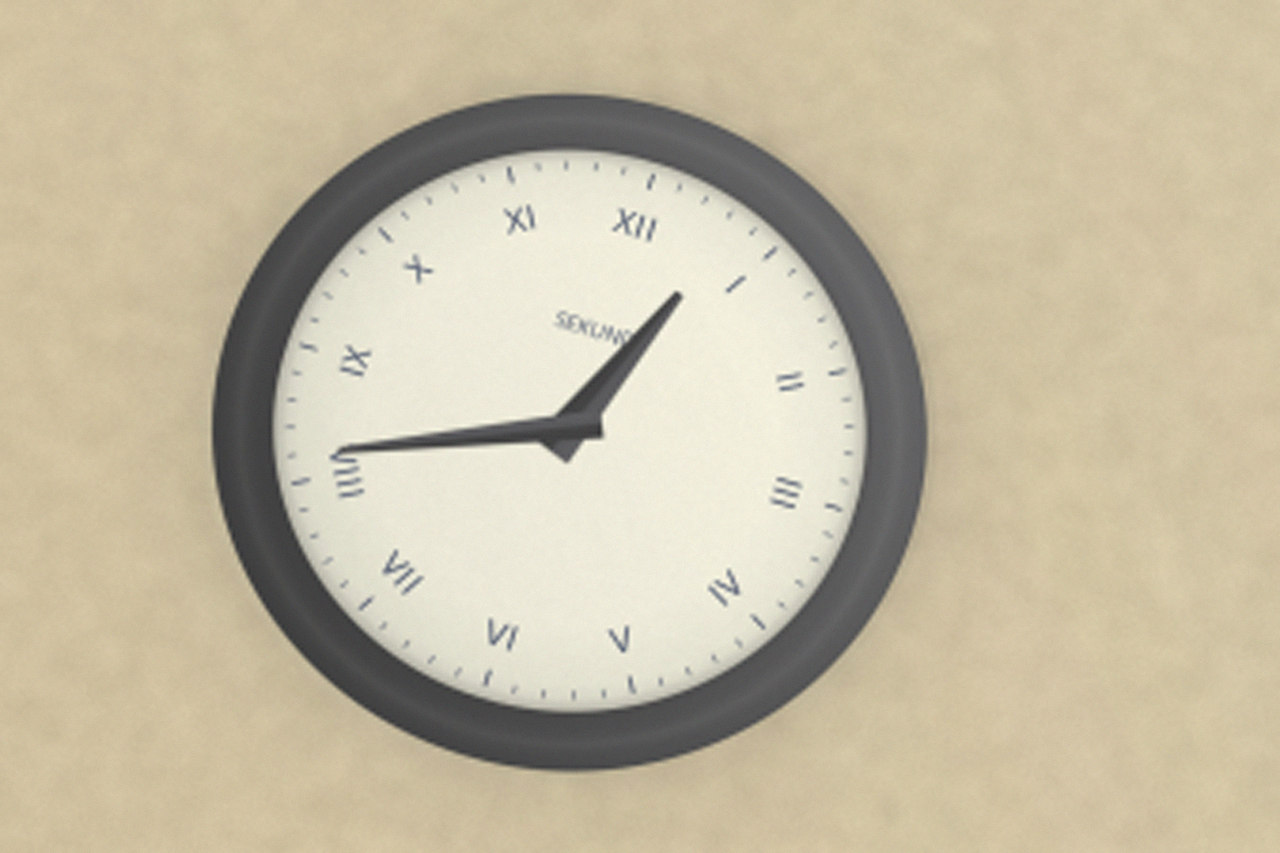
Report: {"hour": 12, "minute": 41}
